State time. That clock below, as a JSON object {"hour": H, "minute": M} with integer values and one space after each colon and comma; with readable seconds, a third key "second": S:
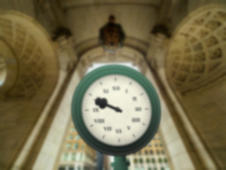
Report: {"hour": 9, "minute": 49}
